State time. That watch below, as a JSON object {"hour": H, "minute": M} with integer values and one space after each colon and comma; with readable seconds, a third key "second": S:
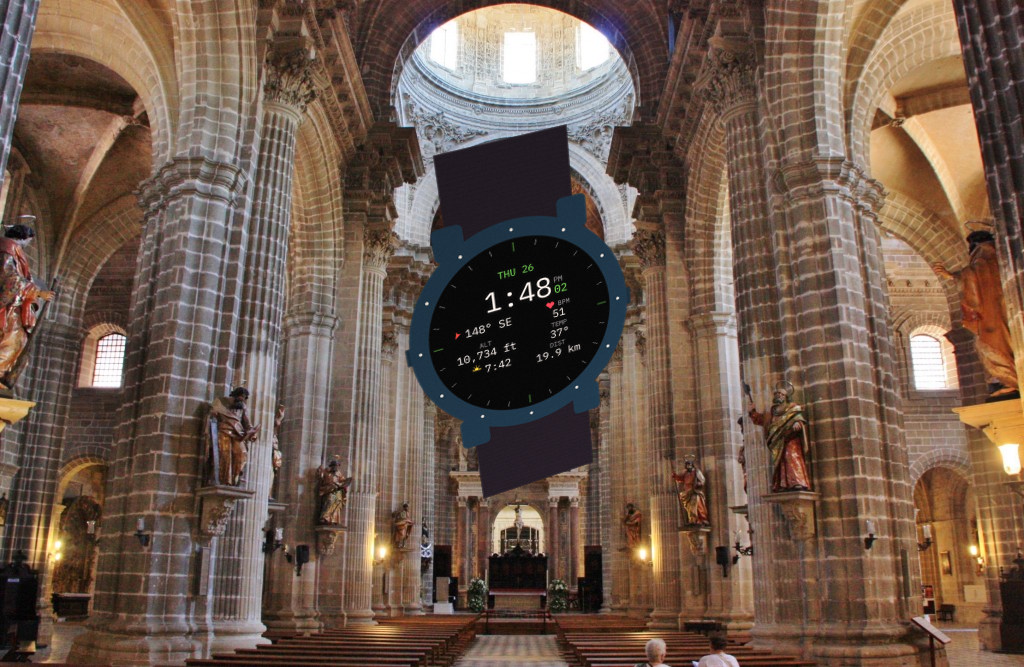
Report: {"hour": 1, "minute": 48, "second": 2}
